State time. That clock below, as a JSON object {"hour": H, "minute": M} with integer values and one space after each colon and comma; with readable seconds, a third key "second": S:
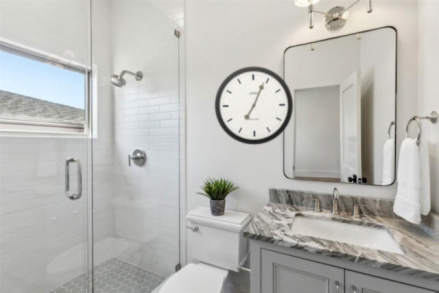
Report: {"hour": 7, "minute": 4}
